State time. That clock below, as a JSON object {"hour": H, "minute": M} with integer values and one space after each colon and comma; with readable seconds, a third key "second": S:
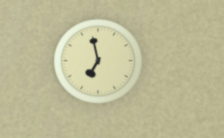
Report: {"hour": 6, "minute": 58}
